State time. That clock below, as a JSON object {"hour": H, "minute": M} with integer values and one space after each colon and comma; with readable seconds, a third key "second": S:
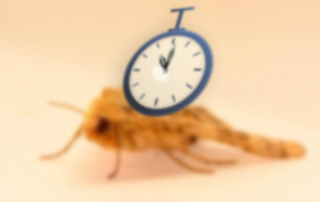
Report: {"hour": 11, "minute": 1}
